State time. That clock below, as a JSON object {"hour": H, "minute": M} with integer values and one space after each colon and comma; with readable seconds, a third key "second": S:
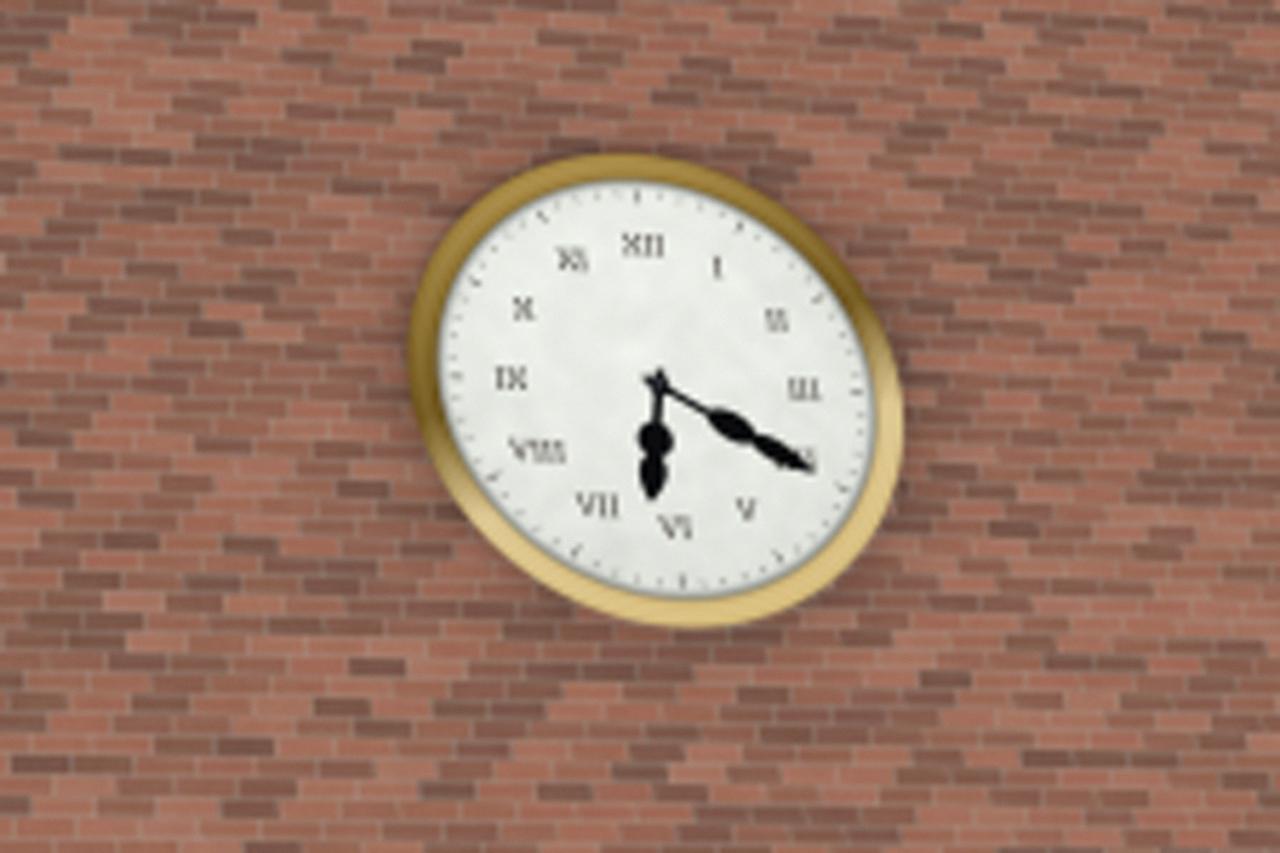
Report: {"hour": 6, "minute": 20}
